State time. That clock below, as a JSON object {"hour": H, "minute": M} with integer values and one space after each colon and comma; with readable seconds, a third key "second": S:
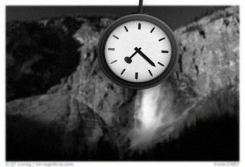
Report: {"hour": 7, "minute": 22}
